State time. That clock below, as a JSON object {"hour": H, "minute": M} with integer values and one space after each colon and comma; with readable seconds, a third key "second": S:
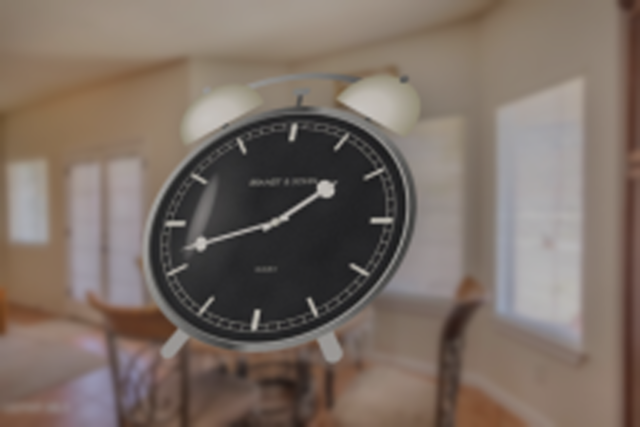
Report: {"hour": 1, "minute": 42}
